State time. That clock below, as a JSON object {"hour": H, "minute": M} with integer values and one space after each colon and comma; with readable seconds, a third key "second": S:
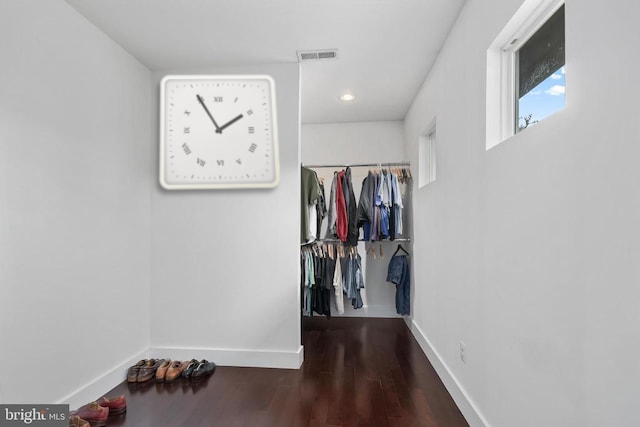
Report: {"hour": 1, "minute": 55}
